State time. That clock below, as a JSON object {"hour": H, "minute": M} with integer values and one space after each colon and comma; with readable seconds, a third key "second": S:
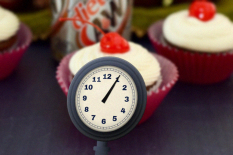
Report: {"hour": 1, "minute": 5}
